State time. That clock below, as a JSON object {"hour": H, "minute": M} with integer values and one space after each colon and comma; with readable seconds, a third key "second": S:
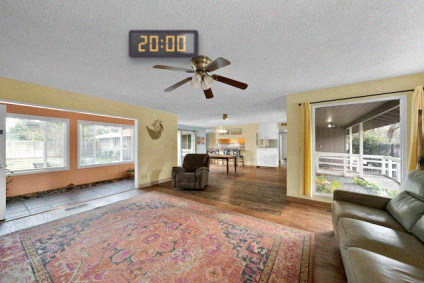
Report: {"hour": 20, "minute": 0}
